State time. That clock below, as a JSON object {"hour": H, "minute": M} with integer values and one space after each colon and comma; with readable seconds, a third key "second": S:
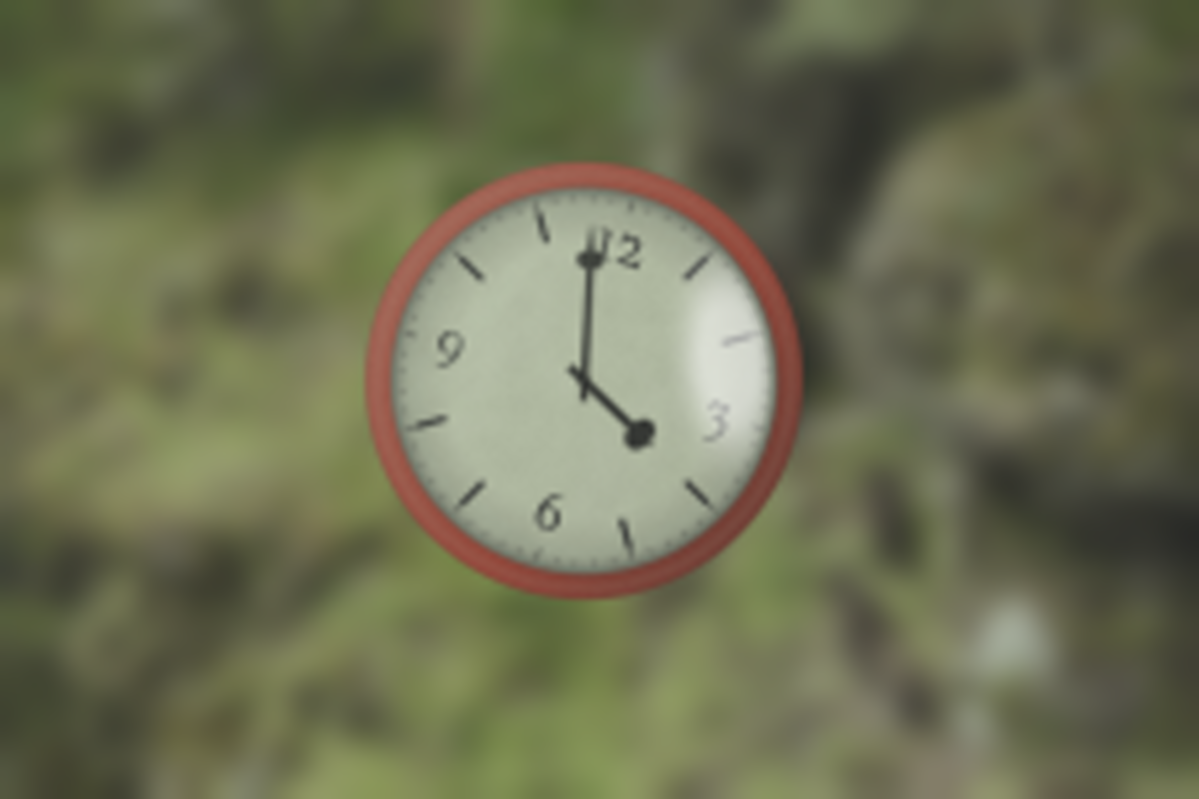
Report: {"hour": 3, "minute": 58}
